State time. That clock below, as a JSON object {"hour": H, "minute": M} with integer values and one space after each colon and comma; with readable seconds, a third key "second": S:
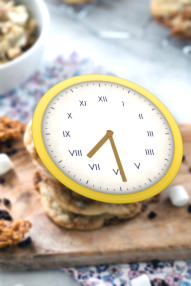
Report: {"hour": 7, "minute": 29}
